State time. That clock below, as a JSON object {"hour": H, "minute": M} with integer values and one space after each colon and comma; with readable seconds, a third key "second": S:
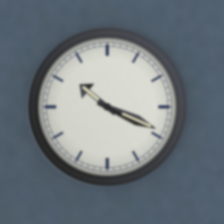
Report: {"hour": 10, "minute": 19}
